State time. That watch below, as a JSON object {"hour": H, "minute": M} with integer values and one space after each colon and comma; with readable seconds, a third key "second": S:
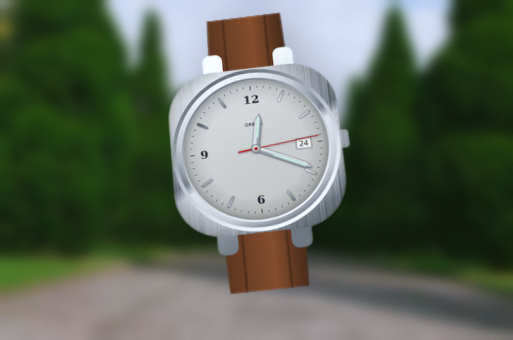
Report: {"hour": 12, "minute": 19, "second": 14}
